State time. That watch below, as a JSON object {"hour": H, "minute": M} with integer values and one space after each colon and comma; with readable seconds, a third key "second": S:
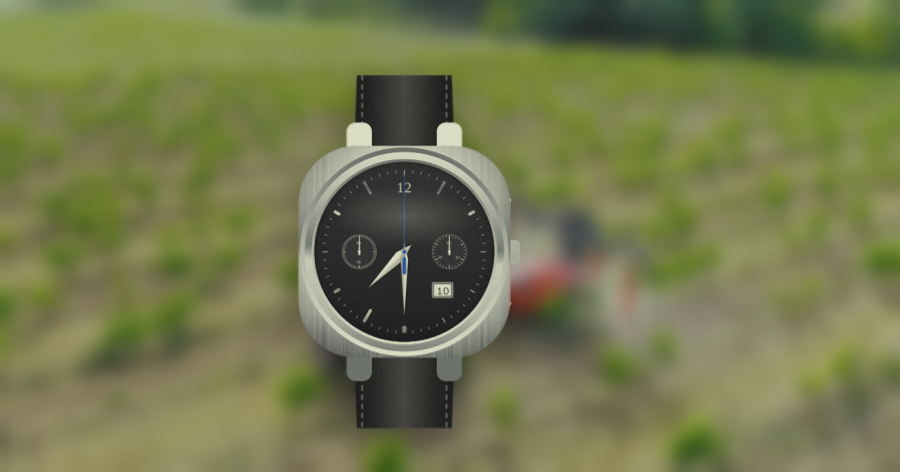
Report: {"hour": 7, "minute": 30}
